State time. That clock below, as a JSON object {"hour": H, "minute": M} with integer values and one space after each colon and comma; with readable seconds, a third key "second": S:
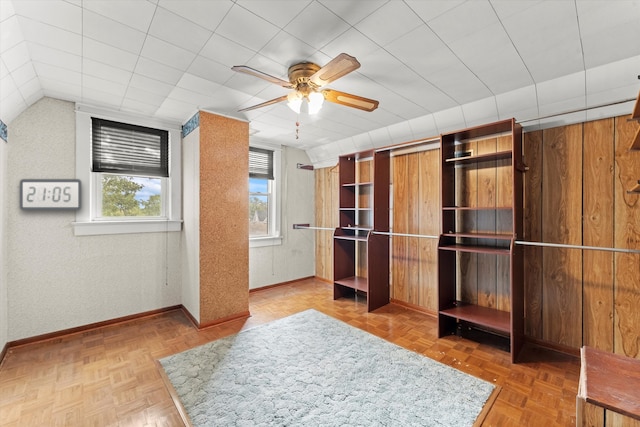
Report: {"hour": 21, "minute": 5}
